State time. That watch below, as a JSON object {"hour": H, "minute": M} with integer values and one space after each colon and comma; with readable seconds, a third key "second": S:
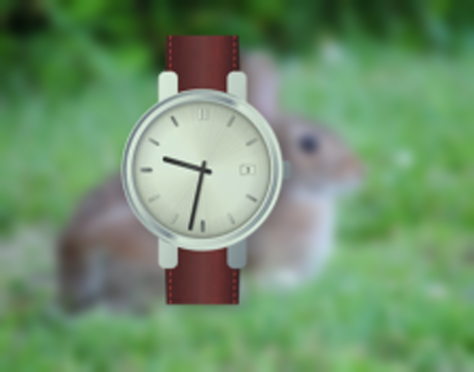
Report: {"hour": 9, "minute": 32}
